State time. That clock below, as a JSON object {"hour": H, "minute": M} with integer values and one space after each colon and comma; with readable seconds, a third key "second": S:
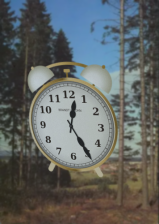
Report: {"hour": 12, "minute": 25}
